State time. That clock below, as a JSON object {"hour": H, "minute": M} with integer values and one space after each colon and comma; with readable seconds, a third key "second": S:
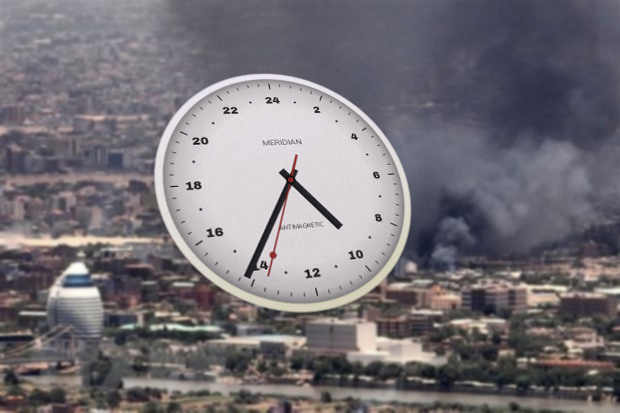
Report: {"hour": 9, "minute": 35, "second": 34}
